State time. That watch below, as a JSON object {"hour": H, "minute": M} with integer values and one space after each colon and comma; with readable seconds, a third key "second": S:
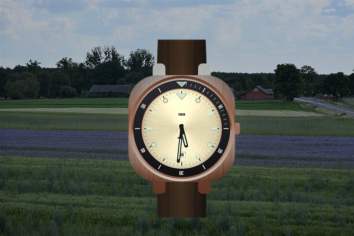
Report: {"hour": 5, "minute": 31}
